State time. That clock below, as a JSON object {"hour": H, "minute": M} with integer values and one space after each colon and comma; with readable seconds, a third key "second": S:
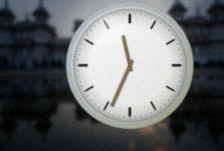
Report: {"hour": 11, "minute": 34}
